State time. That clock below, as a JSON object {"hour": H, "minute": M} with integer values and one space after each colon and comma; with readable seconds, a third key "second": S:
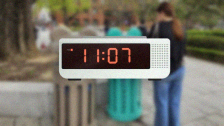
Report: {"hour": 11, "minute": 7}
